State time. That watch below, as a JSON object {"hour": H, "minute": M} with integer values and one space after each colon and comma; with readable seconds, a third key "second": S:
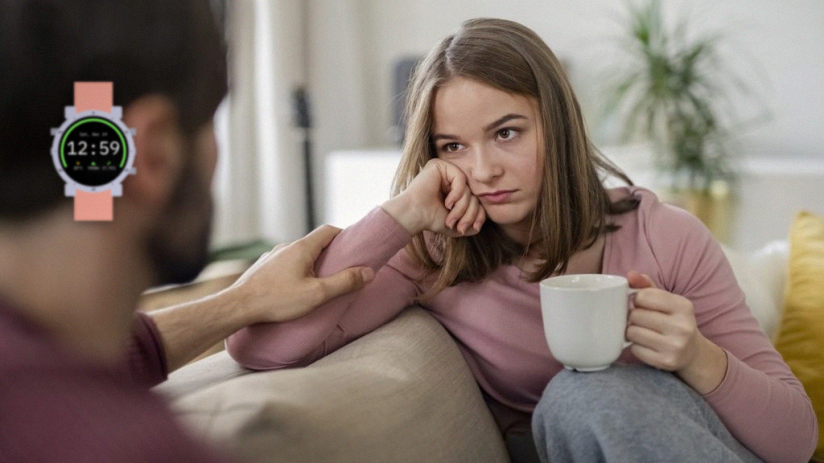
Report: {"hour": 12, "minute": 59}
